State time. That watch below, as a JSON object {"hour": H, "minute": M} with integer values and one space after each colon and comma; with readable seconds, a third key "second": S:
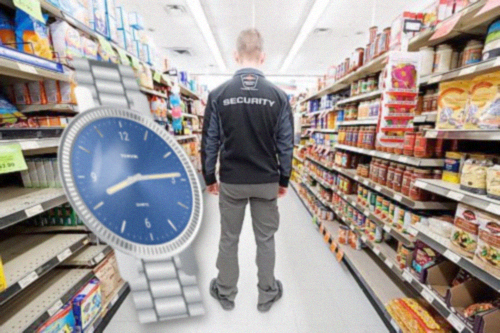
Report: {"hour": 8, "minute": 14}
